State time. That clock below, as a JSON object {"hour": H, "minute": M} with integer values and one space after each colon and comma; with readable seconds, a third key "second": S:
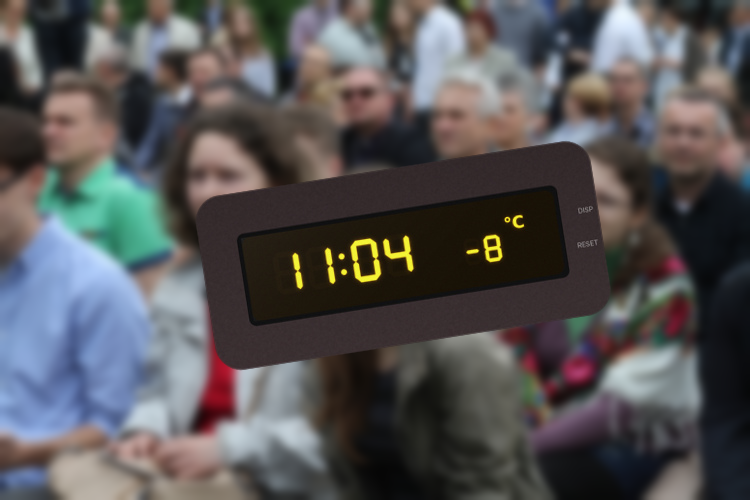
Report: {"hour": 11, "minute": 4}
